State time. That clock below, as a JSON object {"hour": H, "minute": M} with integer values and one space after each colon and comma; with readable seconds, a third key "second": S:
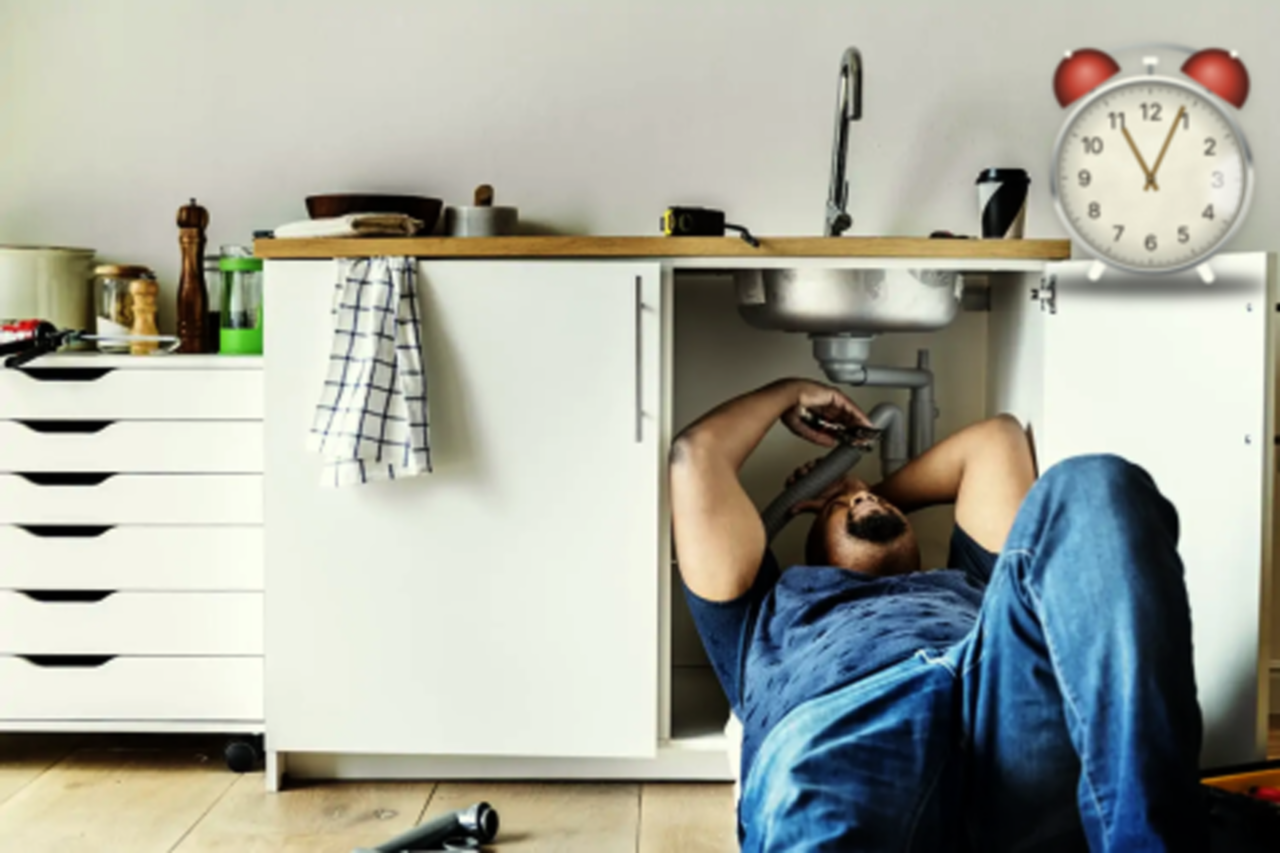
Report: {"hour": 11, "minute": 4}
